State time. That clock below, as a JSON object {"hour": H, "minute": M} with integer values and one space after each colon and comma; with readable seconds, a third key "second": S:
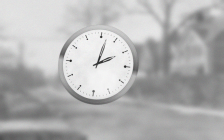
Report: {"hour": 2, "minute": 2}
